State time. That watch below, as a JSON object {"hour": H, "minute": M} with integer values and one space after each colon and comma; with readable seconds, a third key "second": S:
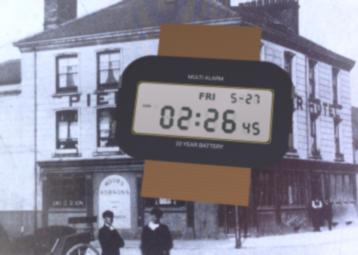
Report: {"hour": 2, "minute": 26, "second": 45}
